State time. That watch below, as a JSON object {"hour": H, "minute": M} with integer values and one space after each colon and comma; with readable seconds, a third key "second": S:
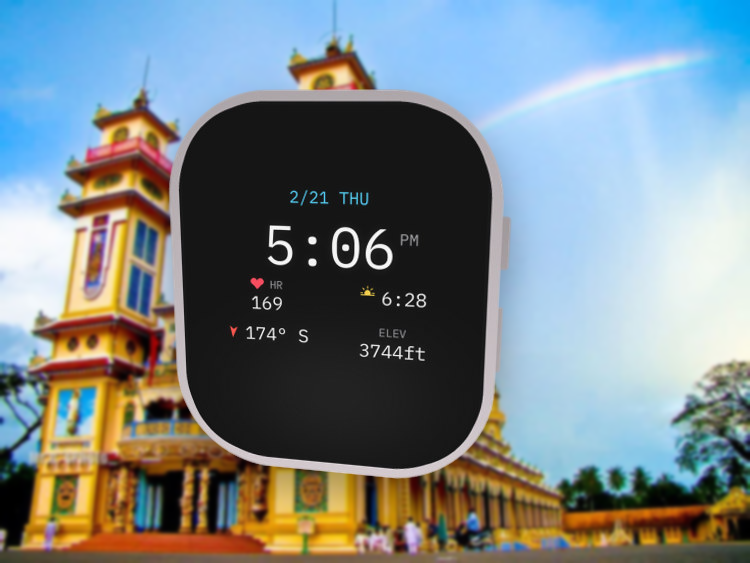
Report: {"hour": 5, "minute": 6}
